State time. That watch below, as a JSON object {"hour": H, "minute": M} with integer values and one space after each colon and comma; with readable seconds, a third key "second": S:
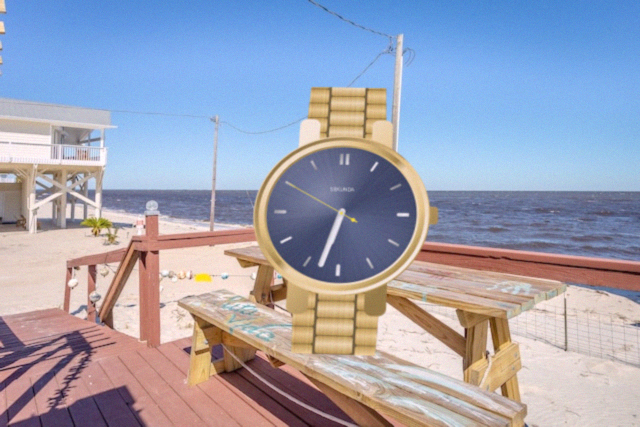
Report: {"hour": 6, "minute": 32, "second": 50}
